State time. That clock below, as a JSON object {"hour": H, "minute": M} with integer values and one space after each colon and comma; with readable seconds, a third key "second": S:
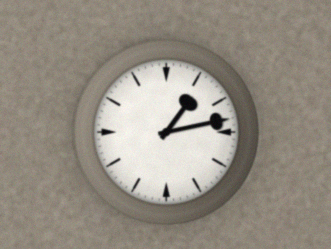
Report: {"hour": 1, "minute": 13}
